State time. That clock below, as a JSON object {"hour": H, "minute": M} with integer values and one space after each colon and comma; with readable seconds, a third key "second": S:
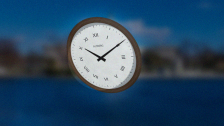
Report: {"hour": 10, "minute": 10}
